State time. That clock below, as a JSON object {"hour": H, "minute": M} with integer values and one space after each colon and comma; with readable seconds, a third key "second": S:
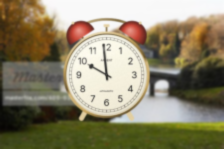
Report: {"hour": 9, "minute": 59}
